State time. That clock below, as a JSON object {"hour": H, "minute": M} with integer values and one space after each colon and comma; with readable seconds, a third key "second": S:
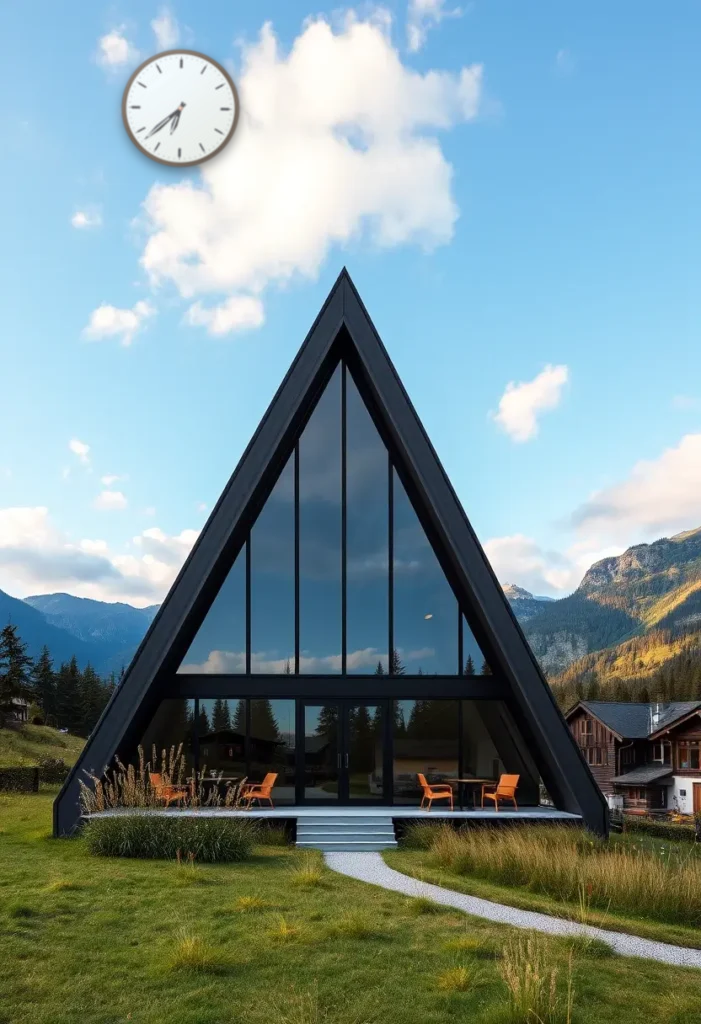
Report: {"hour": 6, "minute": 38}
